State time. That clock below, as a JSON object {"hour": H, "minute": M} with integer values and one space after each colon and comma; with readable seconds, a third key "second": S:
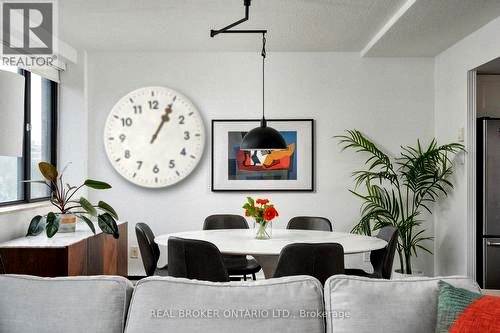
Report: {"hour": 1, "minute": 5}
